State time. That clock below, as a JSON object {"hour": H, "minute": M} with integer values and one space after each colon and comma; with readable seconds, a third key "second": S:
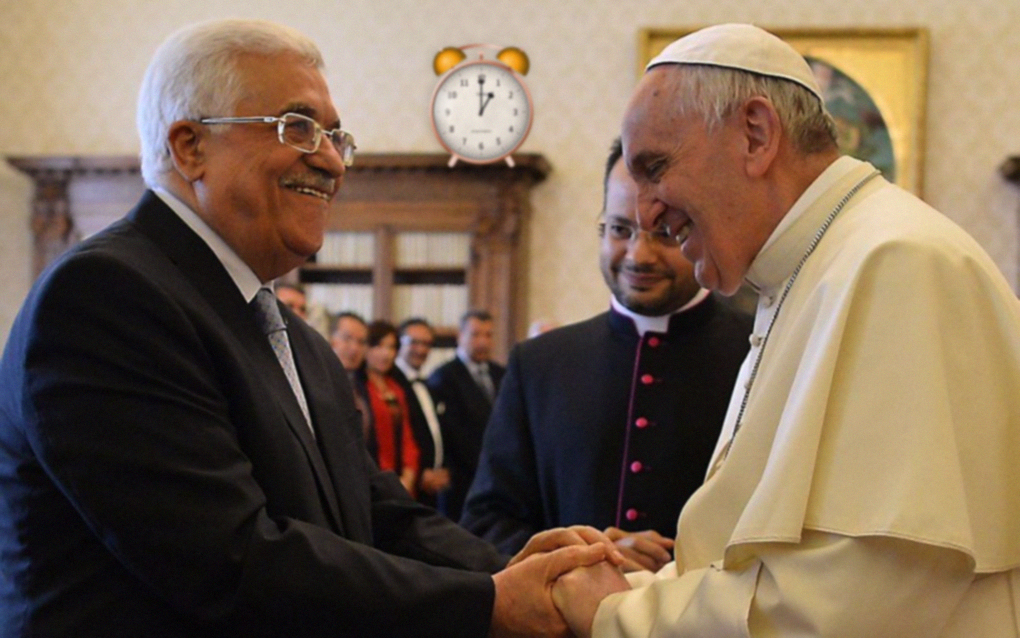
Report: {"hour": 1, "minute": 0}
